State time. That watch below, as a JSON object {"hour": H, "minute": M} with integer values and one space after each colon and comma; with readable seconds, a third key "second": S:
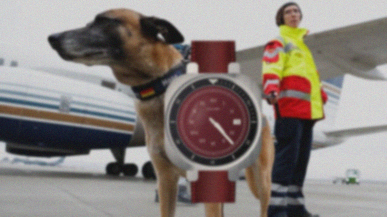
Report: {"hour": 4, "minute": 23}
